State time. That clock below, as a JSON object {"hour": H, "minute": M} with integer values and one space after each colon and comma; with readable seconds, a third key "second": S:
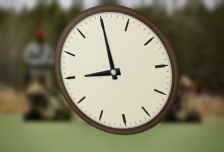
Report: {"hour": 9, "minute": 0}
